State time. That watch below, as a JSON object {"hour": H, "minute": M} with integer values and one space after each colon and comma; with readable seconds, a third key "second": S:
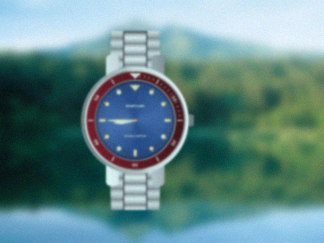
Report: {"hour": 8, "minute": 45}
